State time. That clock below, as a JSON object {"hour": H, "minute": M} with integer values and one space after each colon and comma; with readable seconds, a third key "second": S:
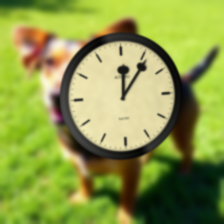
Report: {"hour": 12, "minute": 6}
